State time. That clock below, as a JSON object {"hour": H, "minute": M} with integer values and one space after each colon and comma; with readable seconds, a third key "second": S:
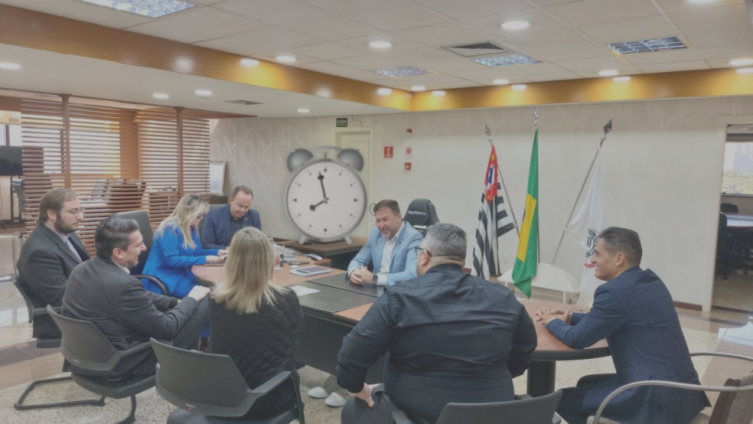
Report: {"hour": 7, "minute": 58}
